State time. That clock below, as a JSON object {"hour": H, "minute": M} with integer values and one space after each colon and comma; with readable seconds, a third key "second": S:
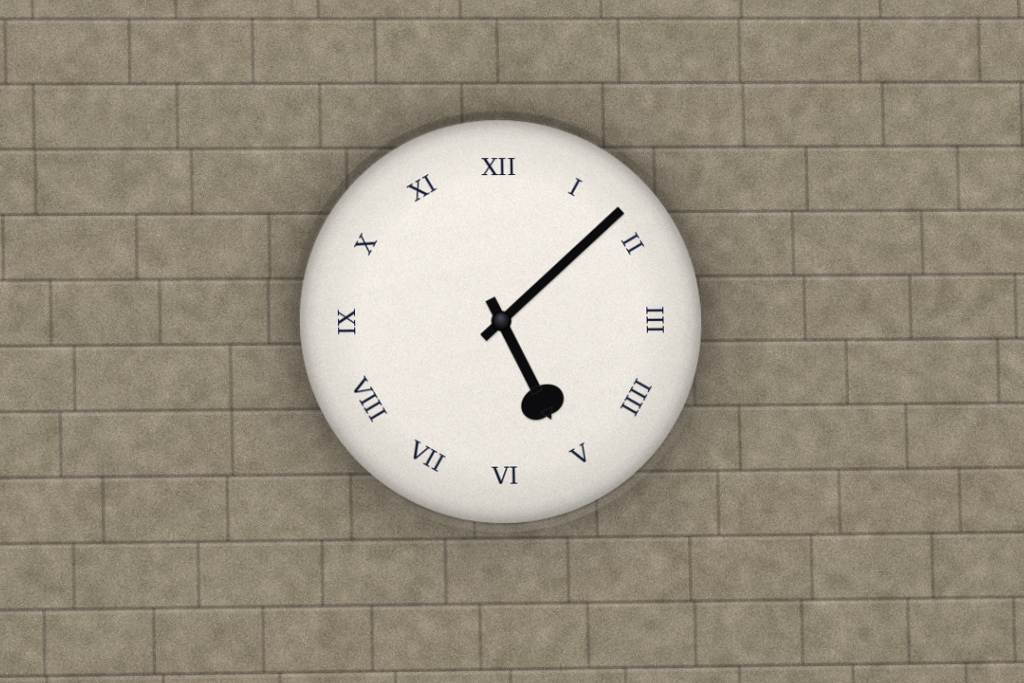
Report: {"hour": 5, "minute": 8}
